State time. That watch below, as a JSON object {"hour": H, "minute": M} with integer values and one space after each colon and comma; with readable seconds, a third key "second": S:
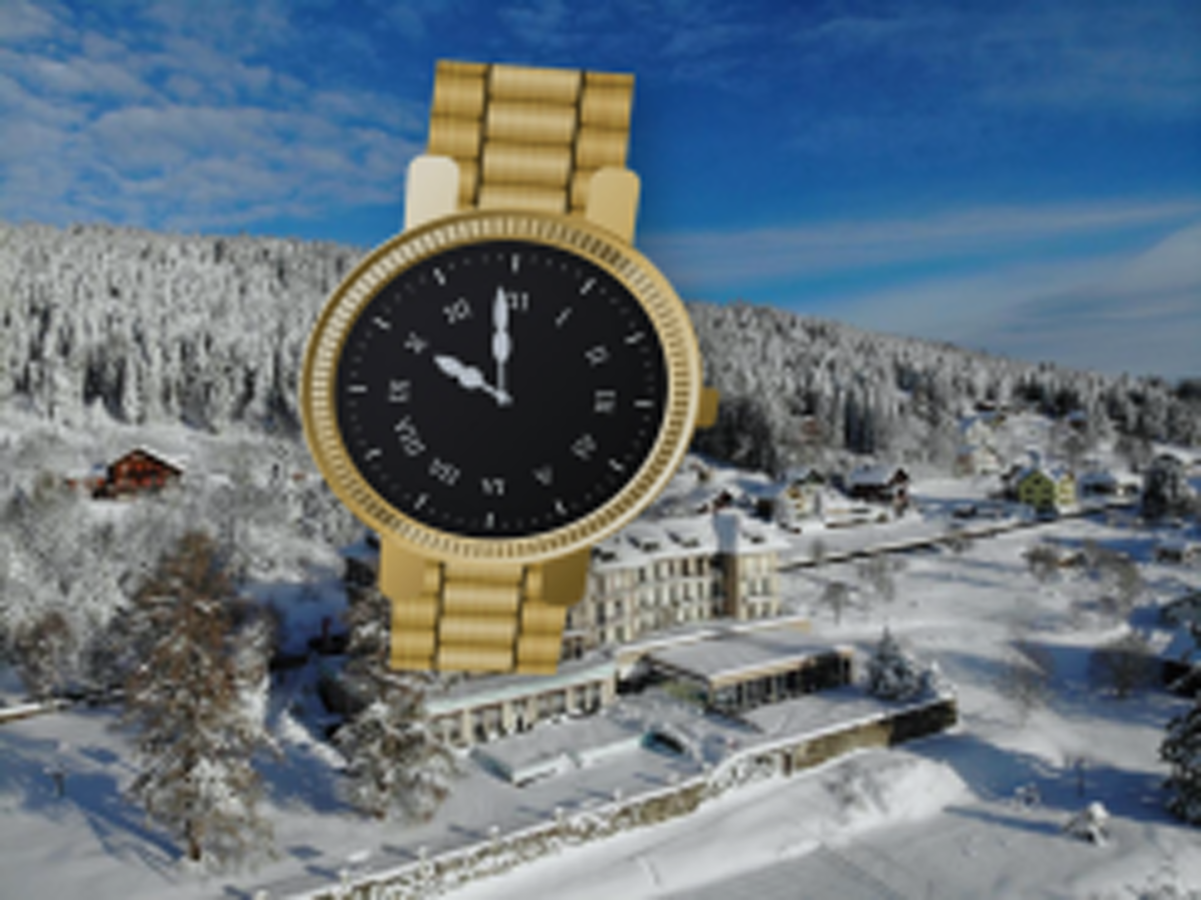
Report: {"hour": 9, "minute": 59}
